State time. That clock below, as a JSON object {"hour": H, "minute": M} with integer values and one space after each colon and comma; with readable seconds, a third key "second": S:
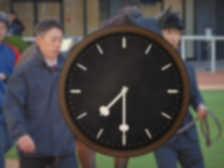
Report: {"hour": 7, "minute": 30}
